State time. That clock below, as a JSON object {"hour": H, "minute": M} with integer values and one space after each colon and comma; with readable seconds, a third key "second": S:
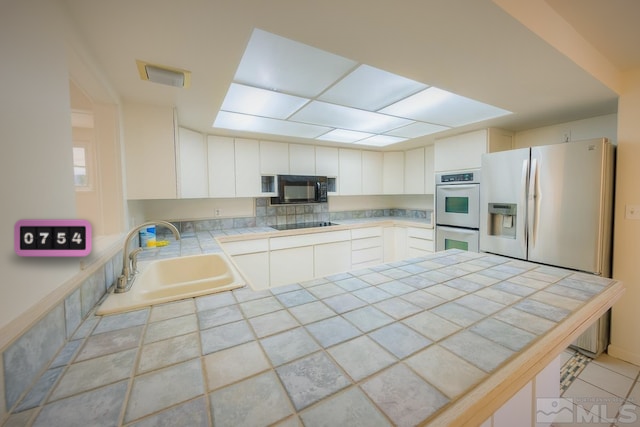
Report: {"hour": 7, "minute": 54}
